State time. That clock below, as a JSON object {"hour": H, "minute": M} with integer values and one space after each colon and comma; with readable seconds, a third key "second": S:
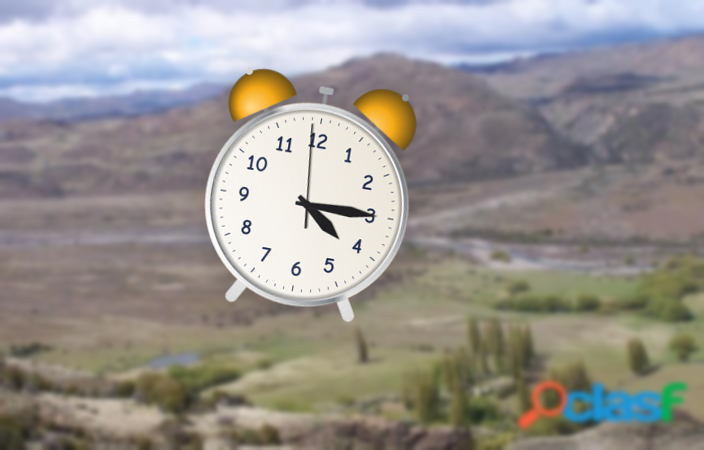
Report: {"hour": 4, "minute": 14, "second": 59}
